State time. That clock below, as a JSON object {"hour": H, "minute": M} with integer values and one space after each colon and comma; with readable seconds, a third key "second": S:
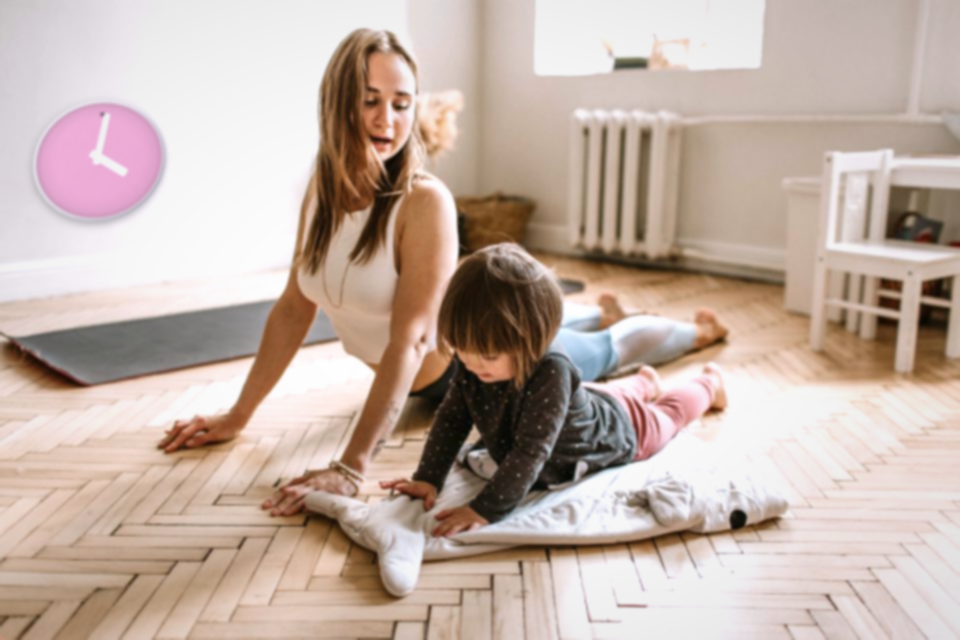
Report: {"hour": 4, "minute": 1}
